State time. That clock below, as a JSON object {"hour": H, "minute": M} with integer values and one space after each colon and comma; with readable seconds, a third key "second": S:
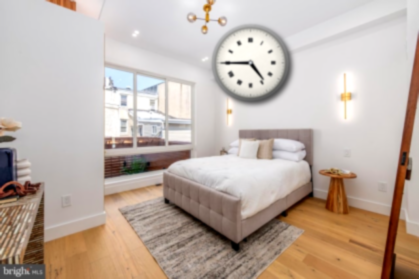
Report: {"hour": 4, "minute": 45}
